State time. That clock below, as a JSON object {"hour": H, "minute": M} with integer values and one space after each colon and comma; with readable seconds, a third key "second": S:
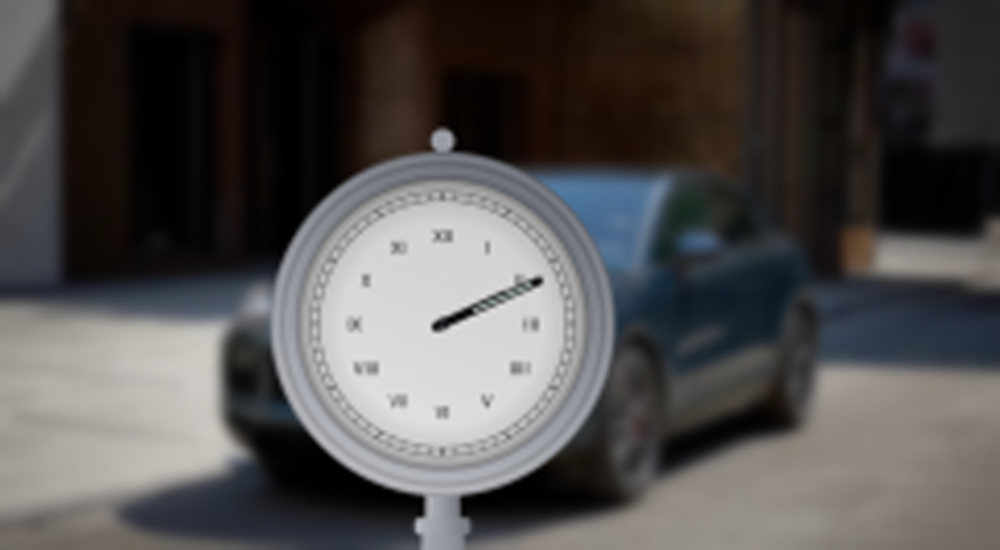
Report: {"hour": 2, "minute": 11}
